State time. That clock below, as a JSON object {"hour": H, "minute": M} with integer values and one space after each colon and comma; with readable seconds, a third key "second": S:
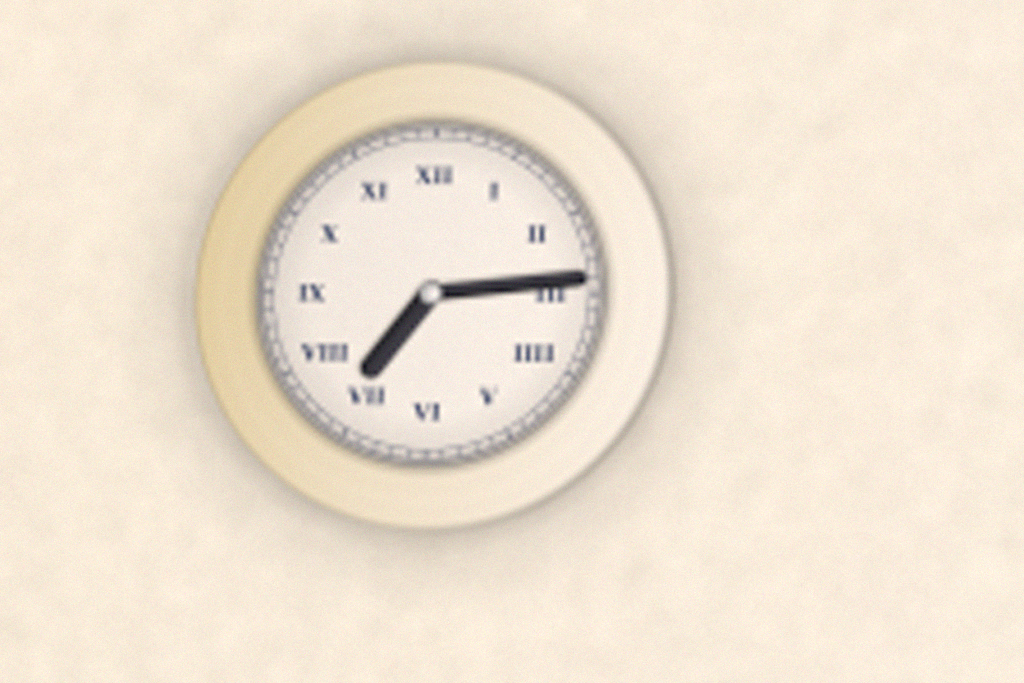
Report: {"hour": 7, "minute": 14}
